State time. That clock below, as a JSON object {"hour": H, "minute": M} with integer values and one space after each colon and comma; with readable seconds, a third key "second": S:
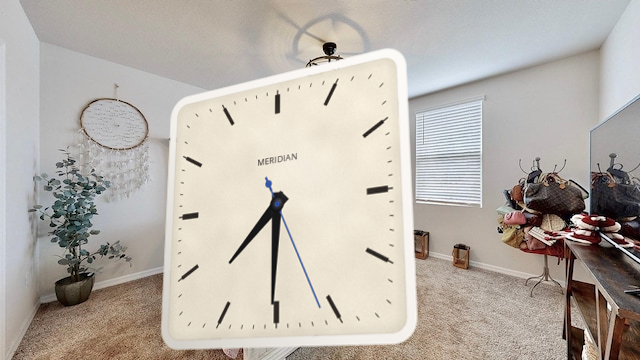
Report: {"hour": 7, "minute": 30, "second": 26}
